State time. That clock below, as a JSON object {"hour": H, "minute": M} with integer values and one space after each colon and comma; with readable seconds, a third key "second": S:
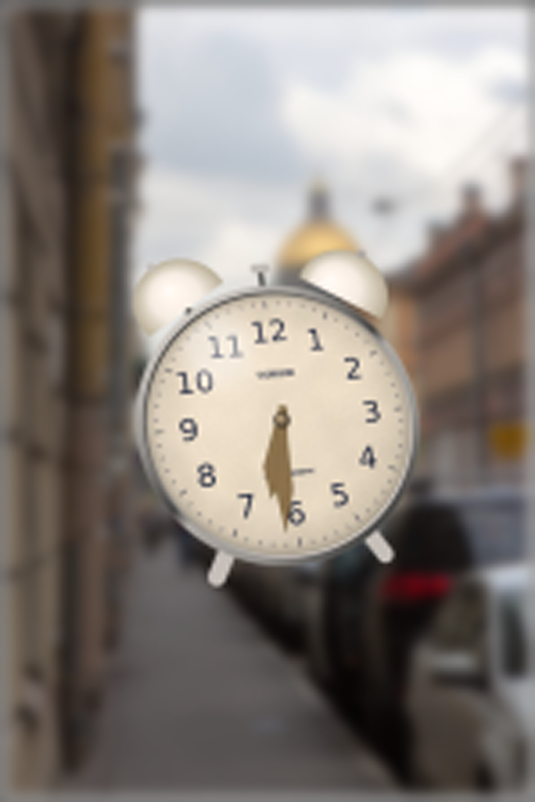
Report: {"hour": 6, "minute": 31}
